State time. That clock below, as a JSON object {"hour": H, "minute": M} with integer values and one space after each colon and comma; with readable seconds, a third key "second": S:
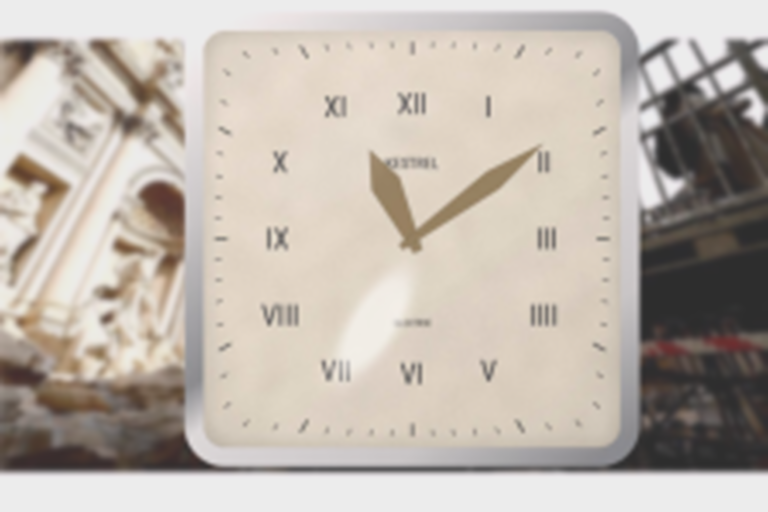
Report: {"hour": 11, "minute": 9}
